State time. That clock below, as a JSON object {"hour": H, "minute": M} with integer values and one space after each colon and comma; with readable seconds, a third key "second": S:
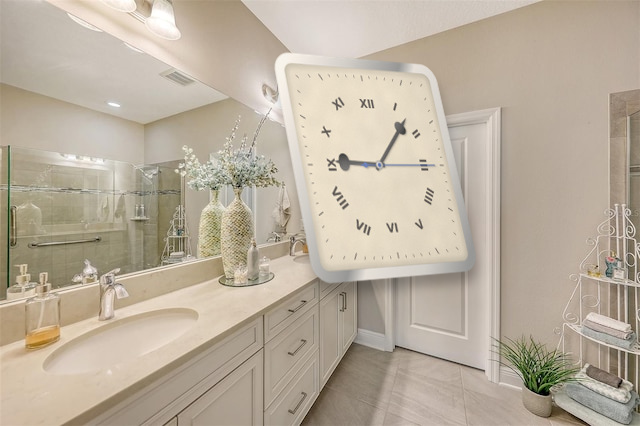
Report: {"hour": 9, "minute": 7, "second": 15}
